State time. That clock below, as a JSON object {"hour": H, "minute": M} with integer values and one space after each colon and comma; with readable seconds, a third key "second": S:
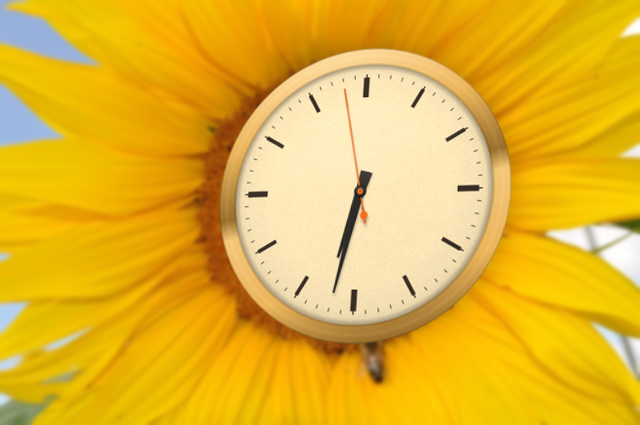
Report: {"hour": 6, "minute": 31, "second": 58}
